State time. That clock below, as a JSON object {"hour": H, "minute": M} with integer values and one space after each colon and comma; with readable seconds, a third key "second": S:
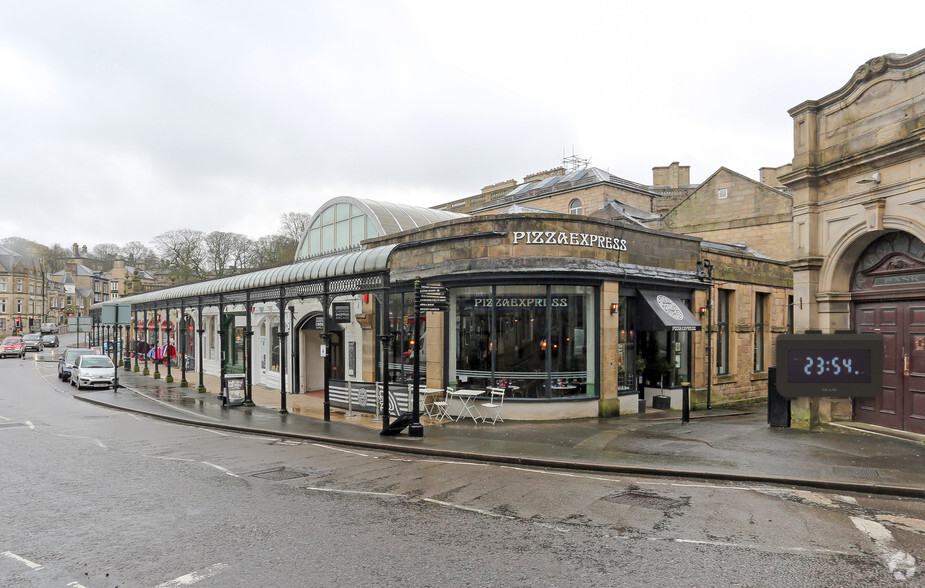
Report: {"hour": 23, "minute": 54}
